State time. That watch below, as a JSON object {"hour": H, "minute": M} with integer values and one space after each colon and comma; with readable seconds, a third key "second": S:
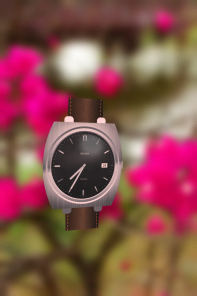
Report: {"hour": 7, "minute": 35}
